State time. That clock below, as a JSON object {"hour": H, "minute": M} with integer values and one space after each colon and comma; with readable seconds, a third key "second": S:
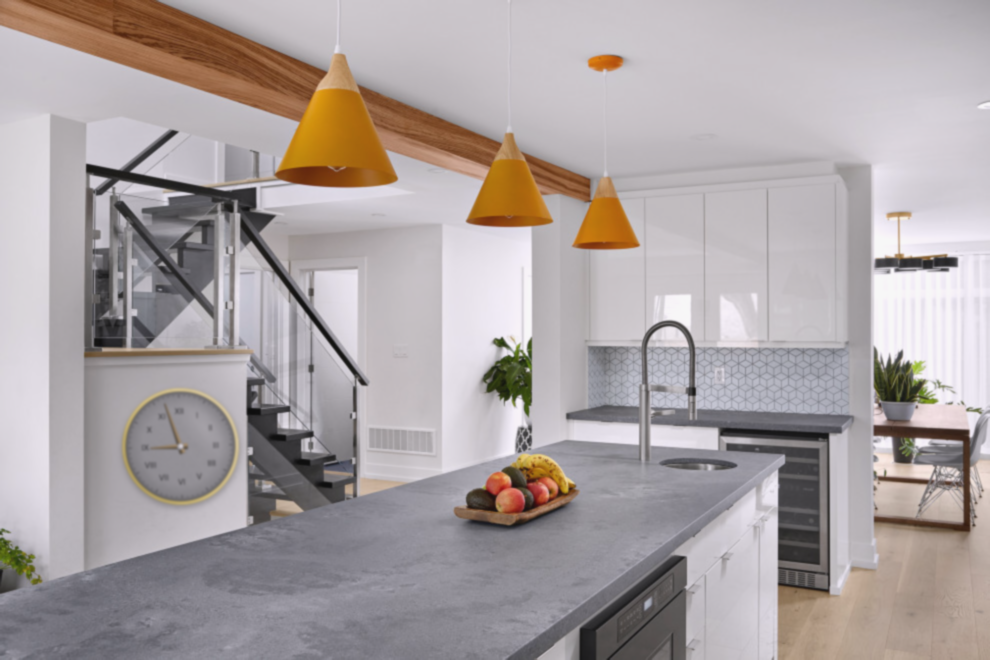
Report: {"hour": 8, "minute": 57}
